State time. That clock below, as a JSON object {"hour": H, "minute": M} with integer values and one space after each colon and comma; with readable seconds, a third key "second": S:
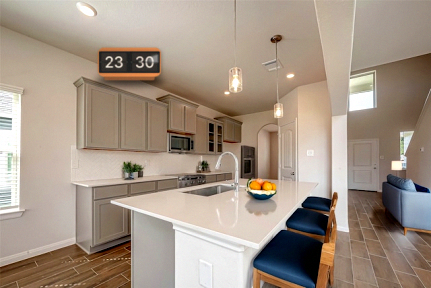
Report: {"hour": 23, "minute": 30}
